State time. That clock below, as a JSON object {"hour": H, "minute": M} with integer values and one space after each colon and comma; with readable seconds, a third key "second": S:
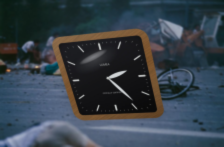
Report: {"hour": 2, "minute": 24}
